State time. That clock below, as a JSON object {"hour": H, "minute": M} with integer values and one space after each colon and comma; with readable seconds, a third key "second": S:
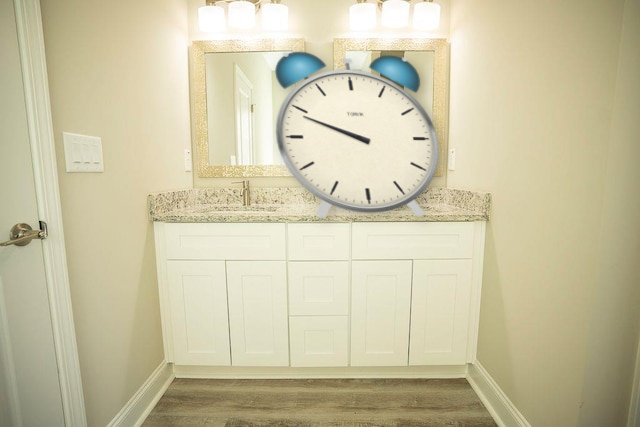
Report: {"hour": 9, "minute": 49}
